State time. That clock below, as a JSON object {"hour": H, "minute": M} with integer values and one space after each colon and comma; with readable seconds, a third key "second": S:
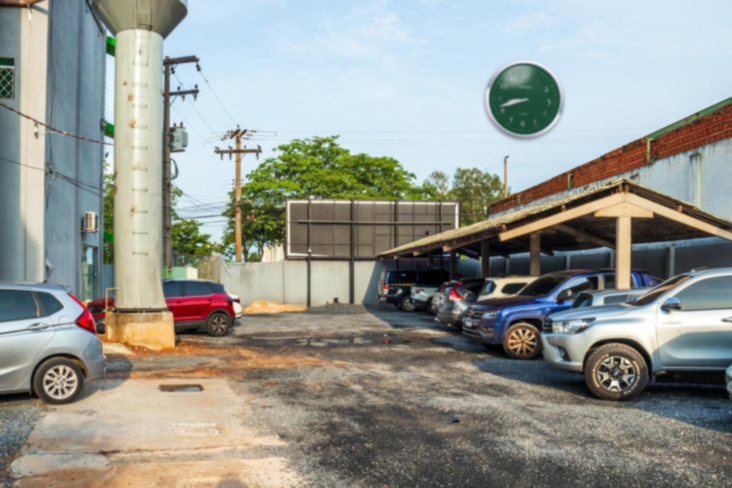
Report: {"hour": 8, "minute": 42}
